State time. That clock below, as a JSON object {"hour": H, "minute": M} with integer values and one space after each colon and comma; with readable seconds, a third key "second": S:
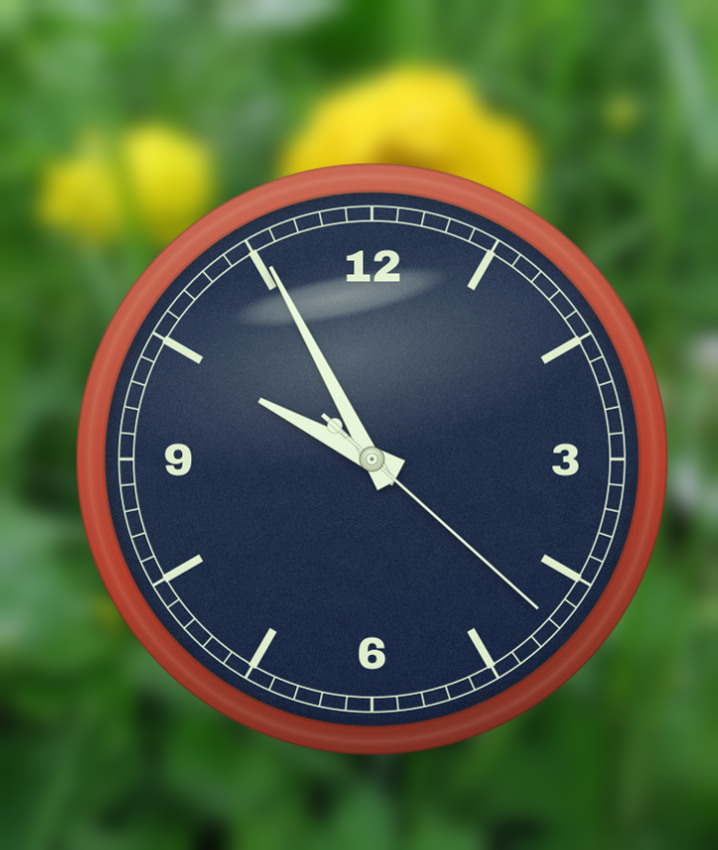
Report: {"hour": 9, "minute": 55, "second": 22}
